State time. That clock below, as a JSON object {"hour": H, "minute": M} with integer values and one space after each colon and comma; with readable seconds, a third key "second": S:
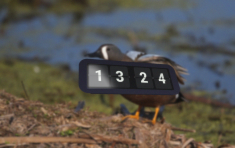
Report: {"hour": 13, "minute": 24}
